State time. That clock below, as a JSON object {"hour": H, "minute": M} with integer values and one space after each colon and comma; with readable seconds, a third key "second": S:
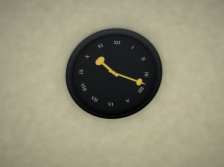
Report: {"hour": 10, "minute": 18}
